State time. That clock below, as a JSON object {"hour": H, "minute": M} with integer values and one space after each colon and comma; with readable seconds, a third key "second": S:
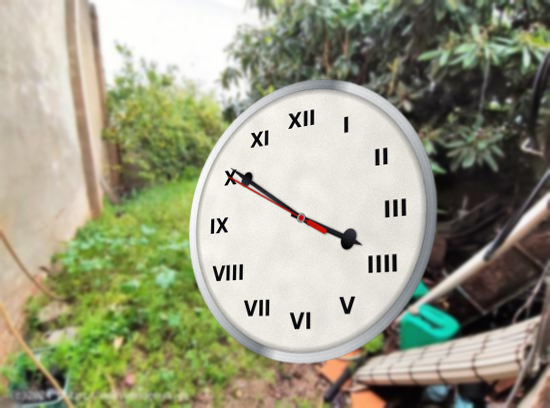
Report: {"hour": 3, "minute": 50, "second": 50}
